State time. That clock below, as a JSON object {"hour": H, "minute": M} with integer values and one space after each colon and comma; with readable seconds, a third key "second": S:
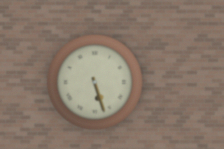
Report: {"hour": 5, "minute": 27}
